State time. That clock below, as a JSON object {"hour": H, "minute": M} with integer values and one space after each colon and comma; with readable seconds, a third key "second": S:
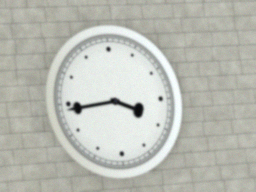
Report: {"hour": 3, "minute": 44}
